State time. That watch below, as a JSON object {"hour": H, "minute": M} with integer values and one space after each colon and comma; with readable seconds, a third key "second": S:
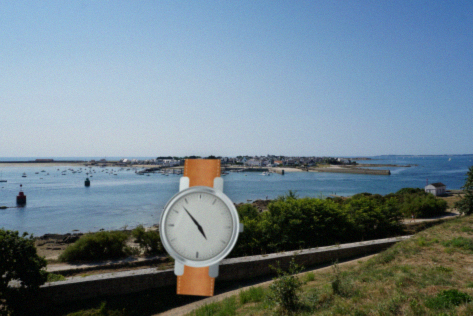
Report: {"hour": 4, "minute": 53}
